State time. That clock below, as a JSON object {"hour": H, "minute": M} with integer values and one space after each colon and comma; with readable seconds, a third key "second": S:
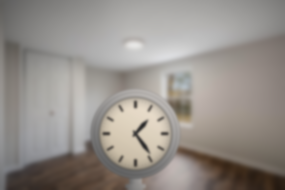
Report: {"hour": 1, "minute": 24}
